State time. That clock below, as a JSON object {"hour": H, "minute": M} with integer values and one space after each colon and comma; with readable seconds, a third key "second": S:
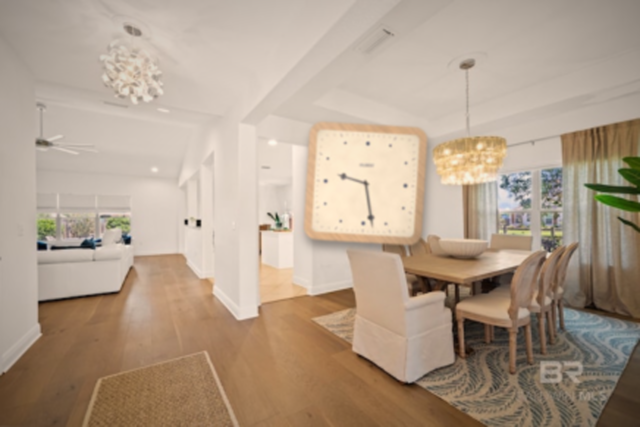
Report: {"hour": 9, "minute": 28}
